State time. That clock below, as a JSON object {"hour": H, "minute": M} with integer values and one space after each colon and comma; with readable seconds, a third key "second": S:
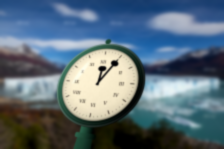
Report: {"hour": 12, "minute": 5}
